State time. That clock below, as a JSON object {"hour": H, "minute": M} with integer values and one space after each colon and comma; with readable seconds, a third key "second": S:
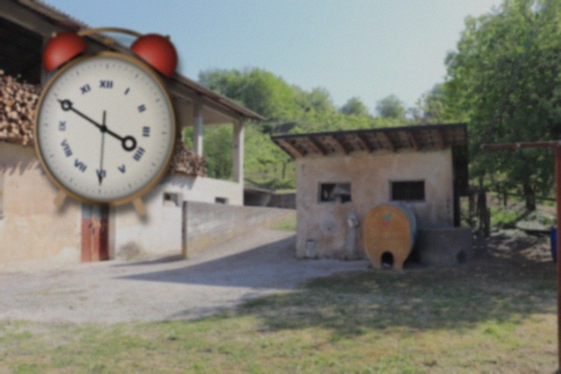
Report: {"hour": 3, "minute": 49, "second": 30}
